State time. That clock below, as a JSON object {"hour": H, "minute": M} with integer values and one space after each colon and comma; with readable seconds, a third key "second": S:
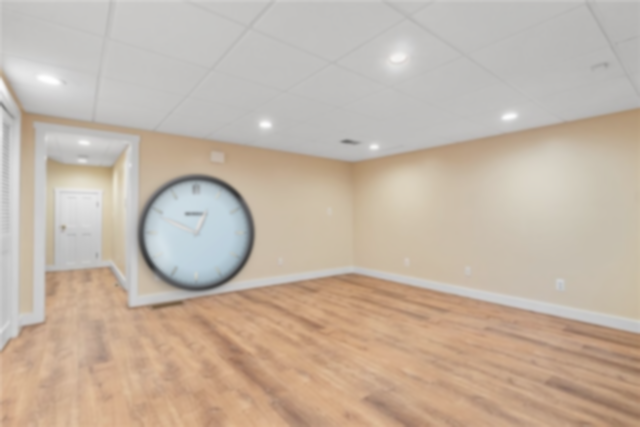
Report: {"hour": 12, "minute": 49}
